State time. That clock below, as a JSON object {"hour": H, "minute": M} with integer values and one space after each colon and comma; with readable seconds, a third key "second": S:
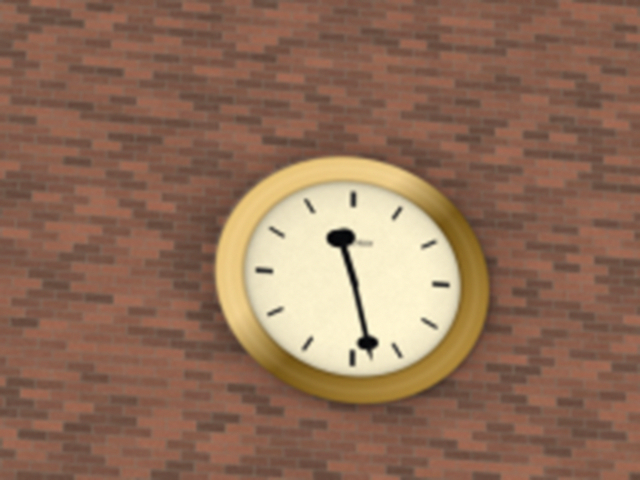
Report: {"hour": 11, "minute": 28}
